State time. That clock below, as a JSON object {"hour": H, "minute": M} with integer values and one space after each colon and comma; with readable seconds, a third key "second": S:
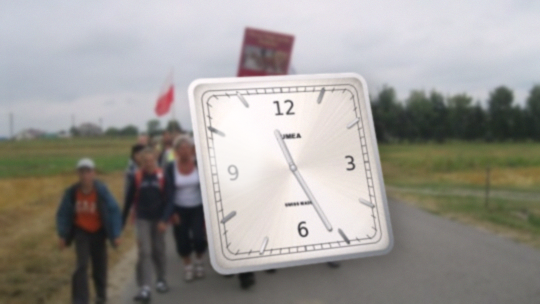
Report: {"hour": 11, "minute": 26}
